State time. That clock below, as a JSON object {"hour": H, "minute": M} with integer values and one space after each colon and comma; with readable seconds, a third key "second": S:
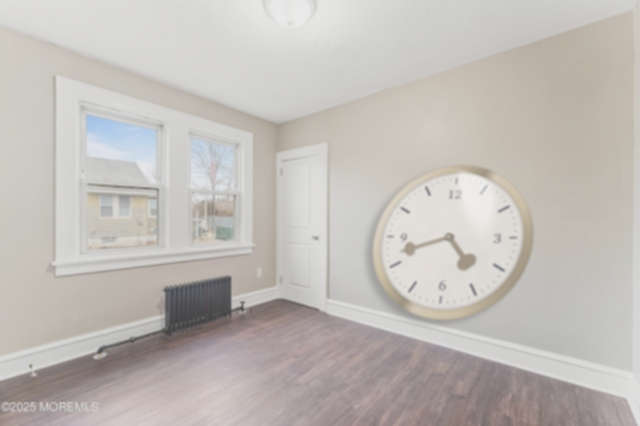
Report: {"hour": 4, "minute": 42}
